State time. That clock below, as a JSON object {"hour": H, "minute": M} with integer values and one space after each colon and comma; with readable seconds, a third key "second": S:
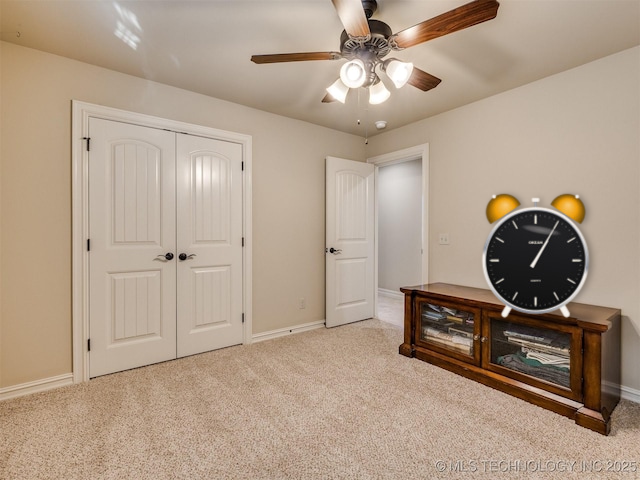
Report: {"hour": 1, "minute": 5}
